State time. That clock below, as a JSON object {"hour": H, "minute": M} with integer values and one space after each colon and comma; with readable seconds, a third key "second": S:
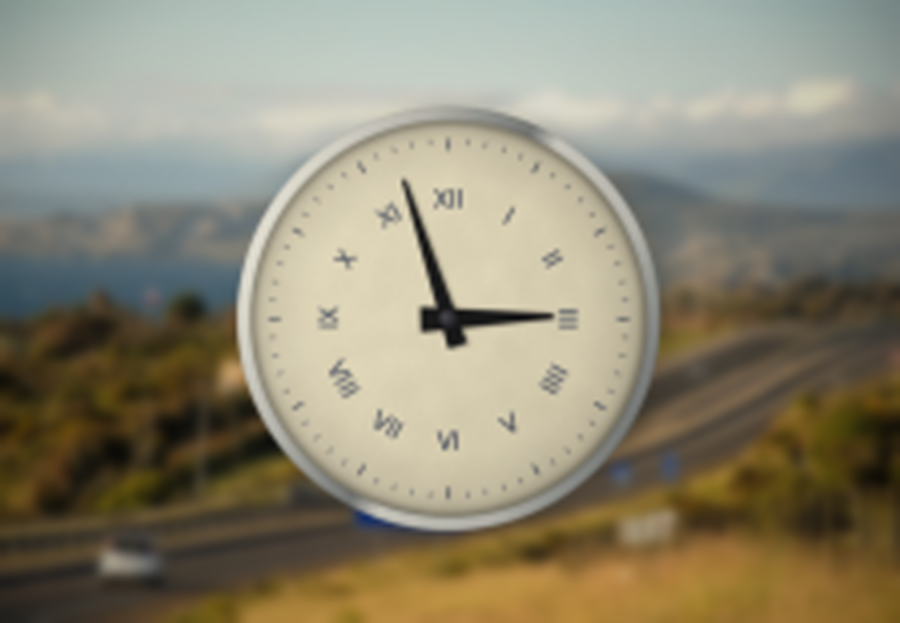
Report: {"hour": 2, "minute": 57}
